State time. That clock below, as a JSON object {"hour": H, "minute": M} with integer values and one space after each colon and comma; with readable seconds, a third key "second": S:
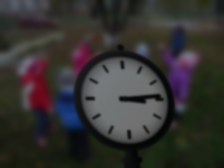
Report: {"hour": 3, "minute": 14}
